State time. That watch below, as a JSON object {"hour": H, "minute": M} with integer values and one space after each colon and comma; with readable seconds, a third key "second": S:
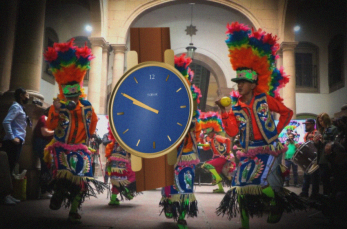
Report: {"hour": 9, "minute": 50}
